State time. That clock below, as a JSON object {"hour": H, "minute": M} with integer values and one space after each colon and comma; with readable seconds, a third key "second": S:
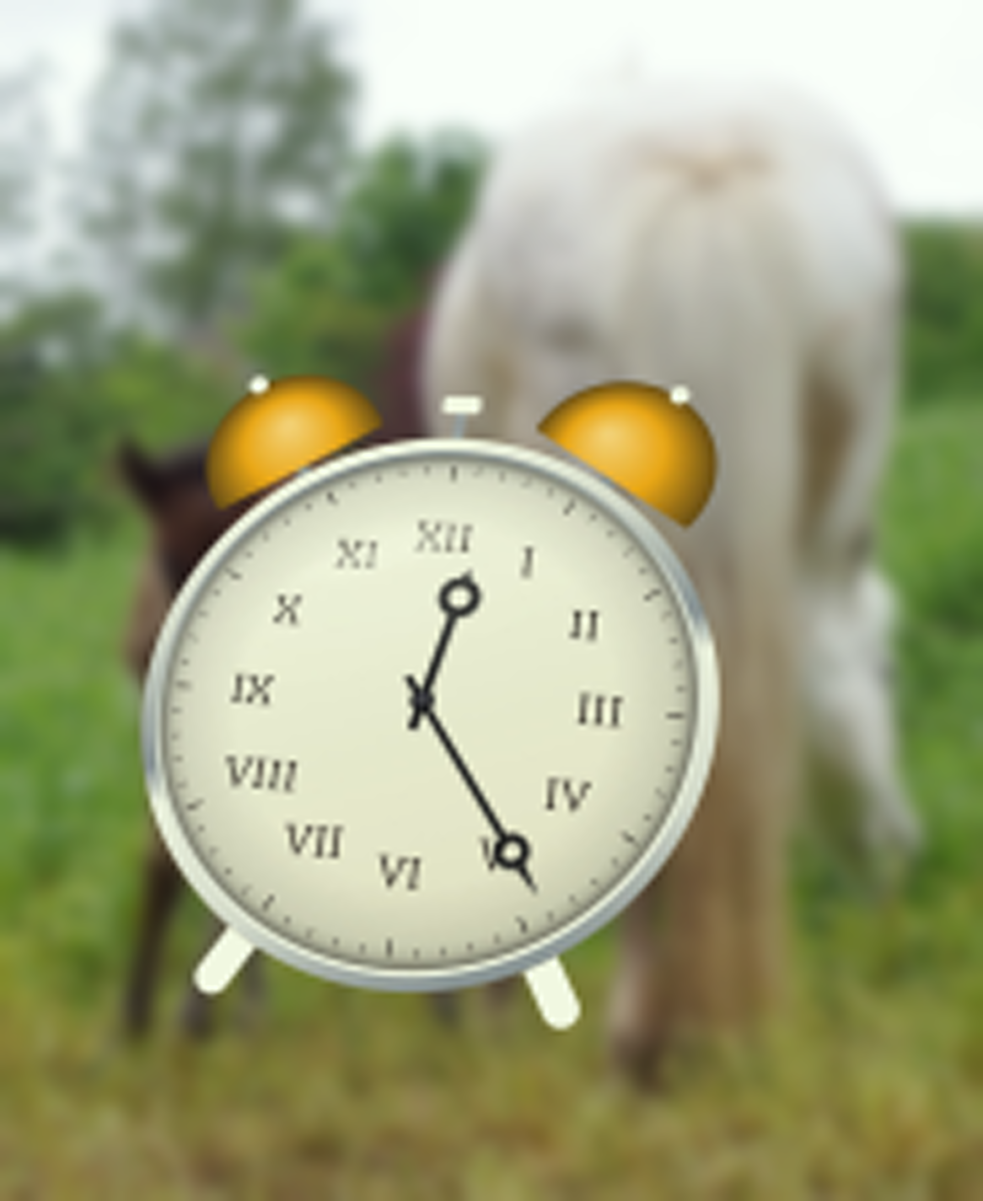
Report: {"hour": 12, "minute": 24}
